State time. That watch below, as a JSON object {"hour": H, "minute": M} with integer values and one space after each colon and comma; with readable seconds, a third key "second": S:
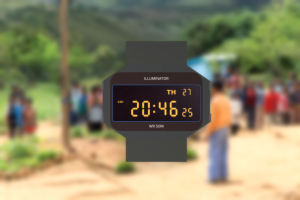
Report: {"hour": 20, "minute": 46, "second": 25}
